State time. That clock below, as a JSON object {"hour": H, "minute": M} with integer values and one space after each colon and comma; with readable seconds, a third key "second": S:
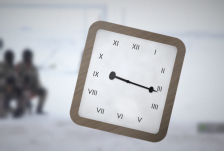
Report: {"hour": 9, "minute": 16}
